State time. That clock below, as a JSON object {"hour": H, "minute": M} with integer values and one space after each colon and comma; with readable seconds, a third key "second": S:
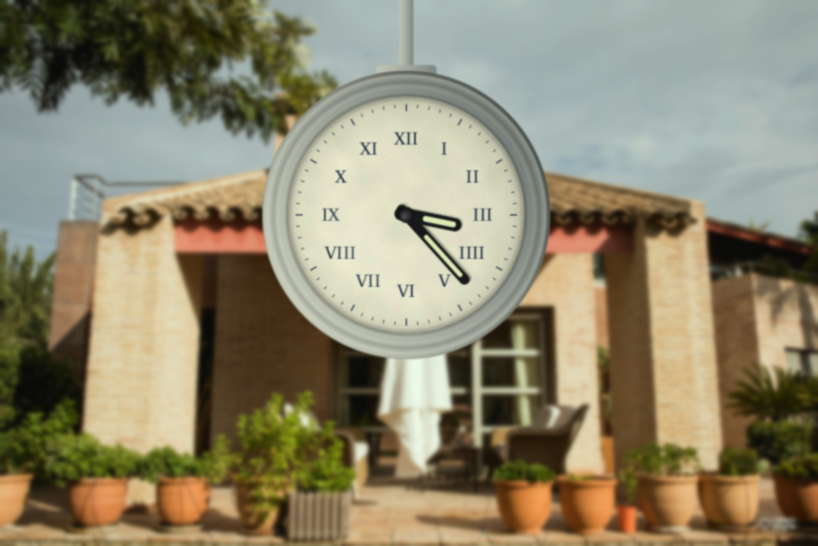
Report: {"hour": 3, "minute": 23}
